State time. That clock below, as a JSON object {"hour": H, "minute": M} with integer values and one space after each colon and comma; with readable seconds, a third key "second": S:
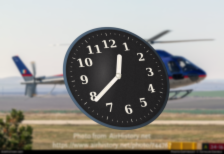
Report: {"hour": 12, "minute": 39}
